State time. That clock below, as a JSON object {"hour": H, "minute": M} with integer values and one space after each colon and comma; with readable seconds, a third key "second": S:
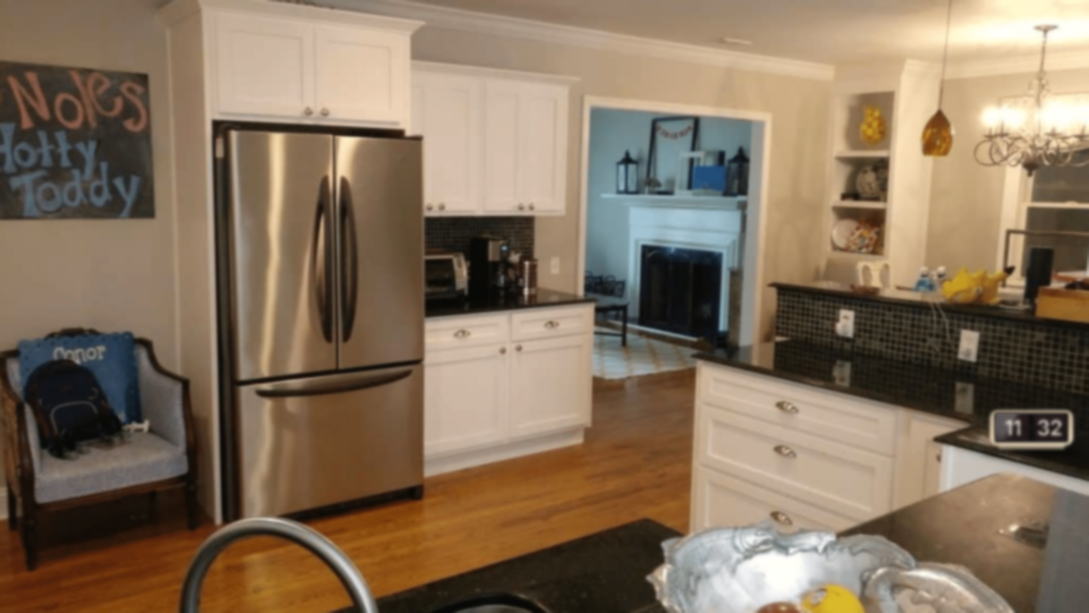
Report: {"hour": 11, "minute": 32}
